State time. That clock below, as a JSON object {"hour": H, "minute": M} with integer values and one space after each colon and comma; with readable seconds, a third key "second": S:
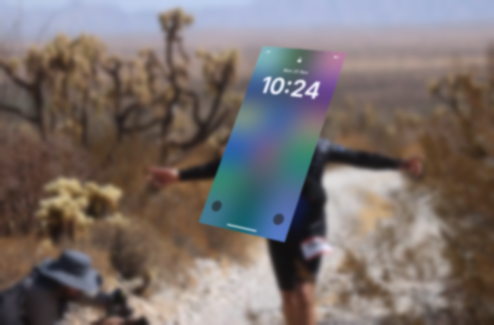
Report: {"hour": 10, "minute": 24}
